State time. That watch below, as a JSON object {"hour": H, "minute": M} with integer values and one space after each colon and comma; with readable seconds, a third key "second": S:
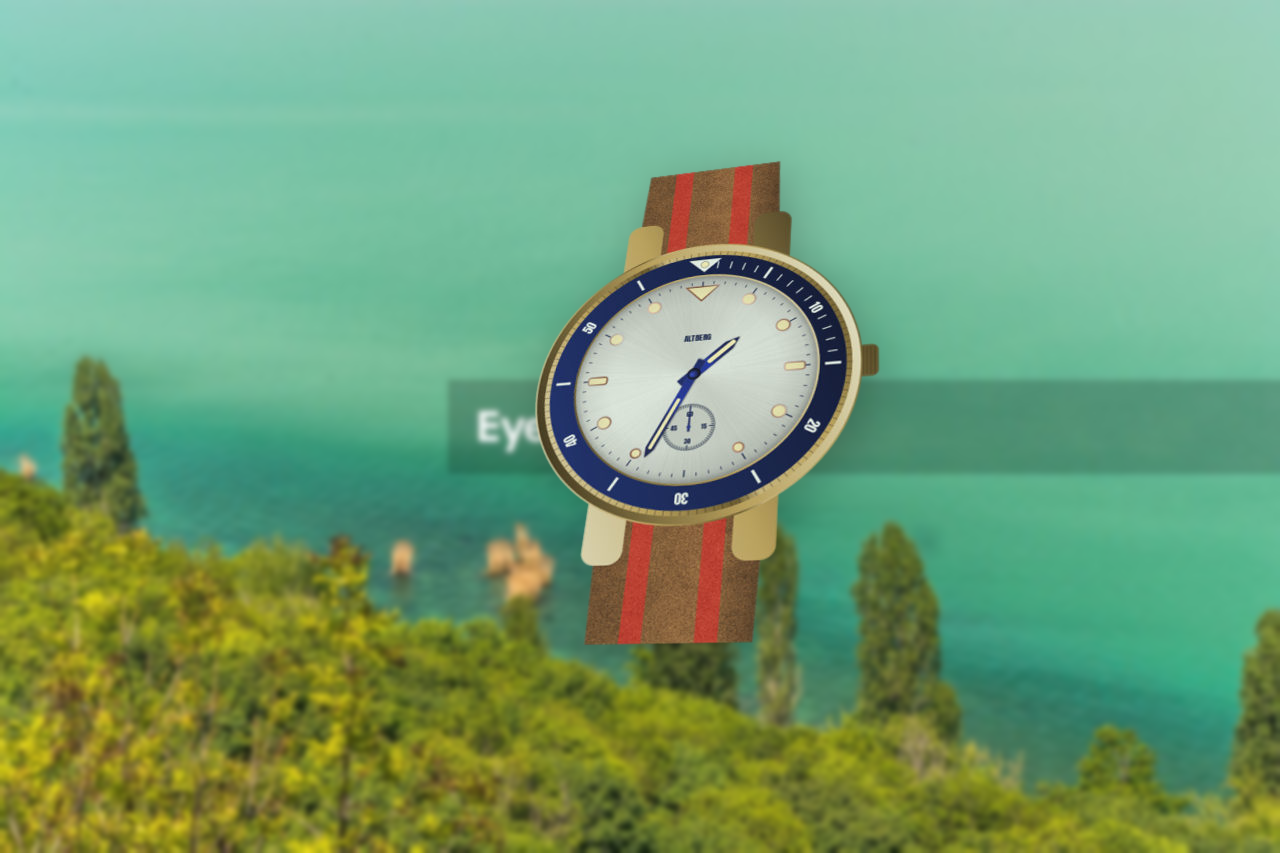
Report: {"hour": 1, "minute": 34}
